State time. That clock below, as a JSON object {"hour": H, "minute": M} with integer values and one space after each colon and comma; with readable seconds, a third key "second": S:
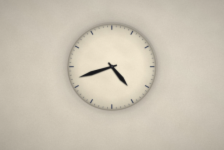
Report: {"hour": 4, "minute": 42}
